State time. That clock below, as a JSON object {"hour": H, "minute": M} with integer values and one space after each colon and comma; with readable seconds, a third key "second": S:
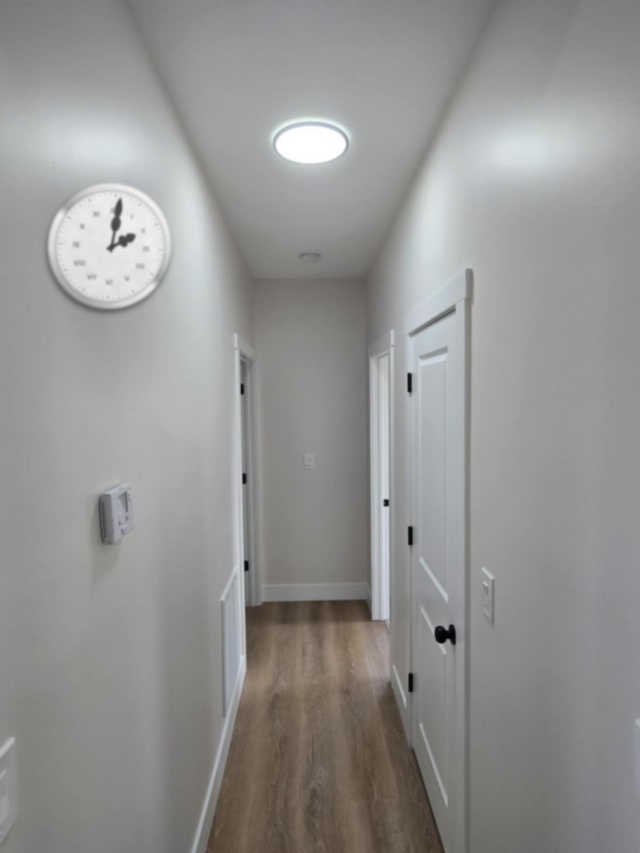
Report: {"hour": 2, "minute": 1}
